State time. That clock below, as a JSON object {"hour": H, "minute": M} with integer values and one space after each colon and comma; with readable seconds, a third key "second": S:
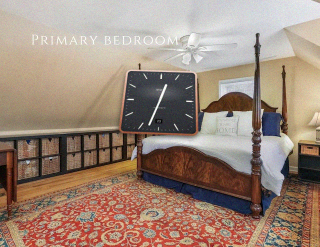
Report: {"hour": 12, "minute": 33}
